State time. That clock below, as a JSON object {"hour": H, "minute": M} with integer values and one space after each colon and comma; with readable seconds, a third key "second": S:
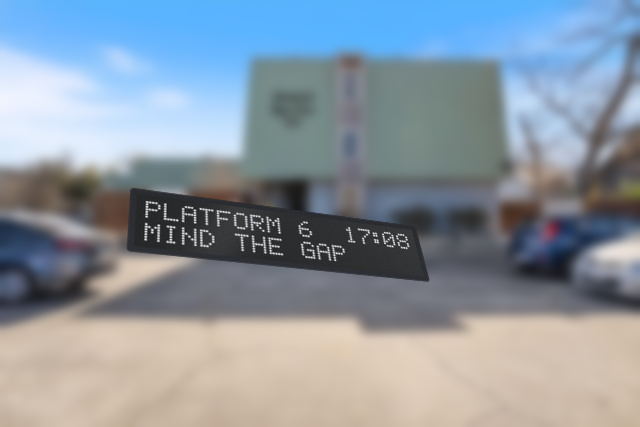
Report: {"hour": 17, "minute": 8}
